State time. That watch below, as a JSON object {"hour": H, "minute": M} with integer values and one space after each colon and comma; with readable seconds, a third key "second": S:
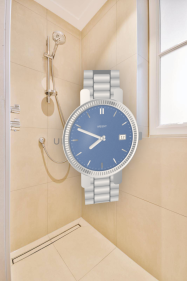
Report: {"hour": 7, "minute": 49}
